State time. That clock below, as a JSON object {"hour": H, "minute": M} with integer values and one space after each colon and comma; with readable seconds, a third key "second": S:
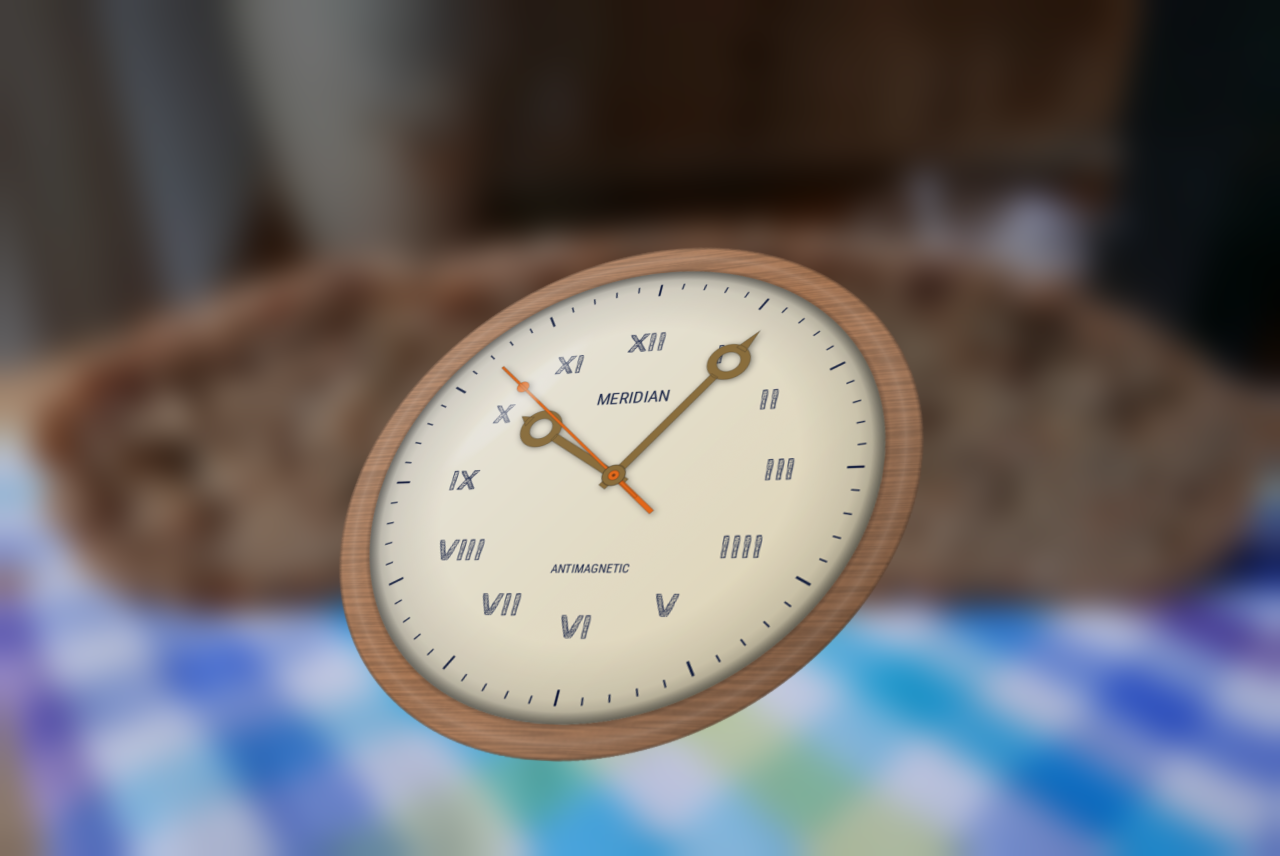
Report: {"hour": 10, "minute": 5, "second": 52}
